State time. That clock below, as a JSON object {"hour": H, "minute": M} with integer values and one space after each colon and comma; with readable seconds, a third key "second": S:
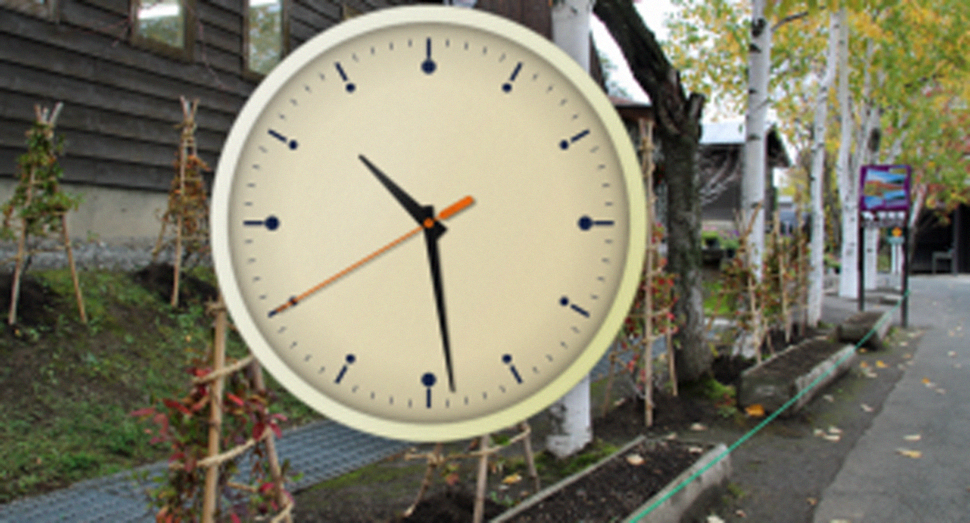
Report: {"hour": 10, "minute": 28, "second": 40}
